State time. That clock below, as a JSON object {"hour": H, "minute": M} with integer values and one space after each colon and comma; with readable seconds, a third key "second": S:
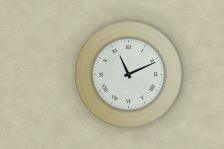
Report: {"hour": 11, "minute": 11}
